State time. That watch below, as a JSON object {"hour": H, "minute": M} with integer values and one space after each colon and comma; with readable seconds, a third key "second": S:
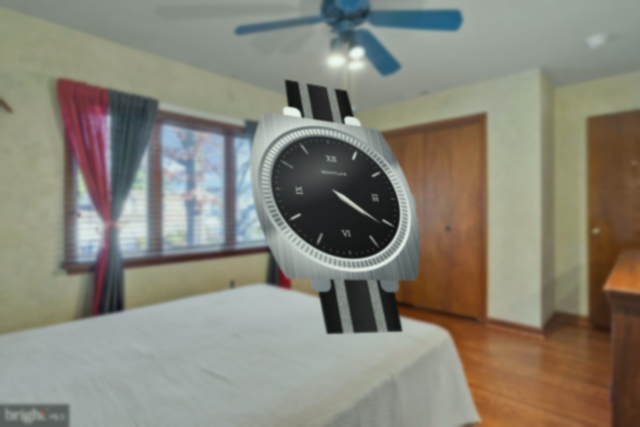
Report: {"hour": 4, "minute": 21}
